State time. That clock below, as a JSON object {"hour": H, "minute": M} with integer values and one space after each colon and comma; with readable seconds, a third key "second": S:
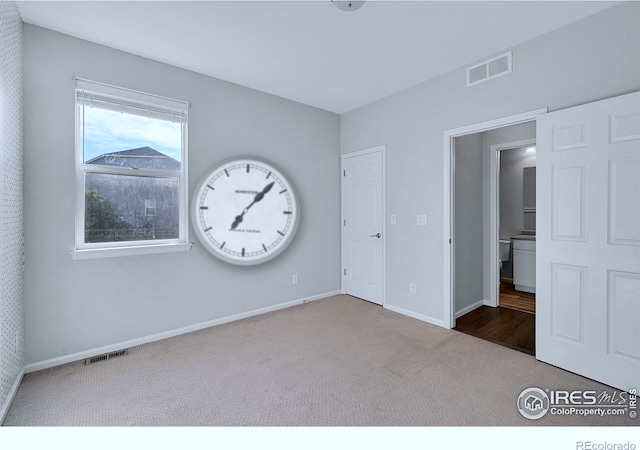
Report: {"hour": 7, "minute": 7}
